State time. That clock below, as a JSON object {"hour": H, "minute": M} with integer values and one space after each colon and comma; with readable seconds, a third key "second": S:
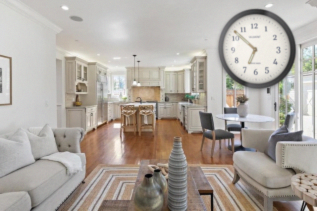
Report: {"hour": 6, "minute": 52}
